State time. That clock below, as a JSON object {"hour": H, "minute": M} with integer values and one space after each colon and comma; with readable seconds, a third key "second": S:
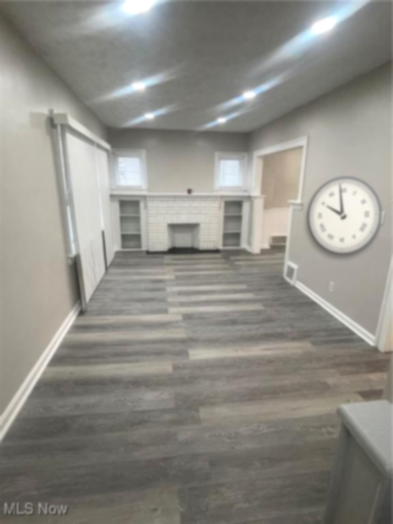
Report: {"hour": 9, "minute": 59}
